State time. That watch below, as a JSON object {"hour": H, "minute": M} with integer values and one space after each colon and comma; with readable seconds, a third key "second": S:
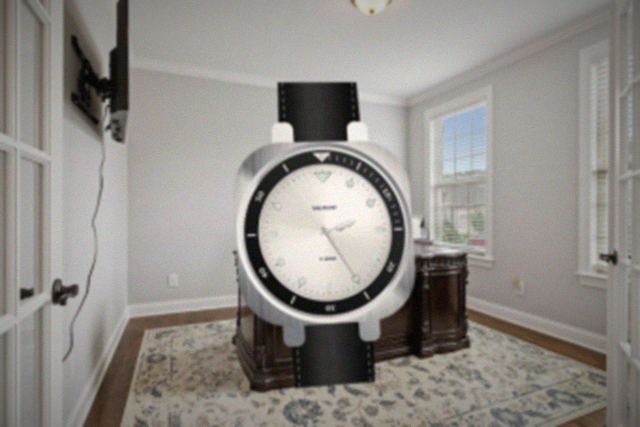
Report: {"hour": 2, "minute": 25}
